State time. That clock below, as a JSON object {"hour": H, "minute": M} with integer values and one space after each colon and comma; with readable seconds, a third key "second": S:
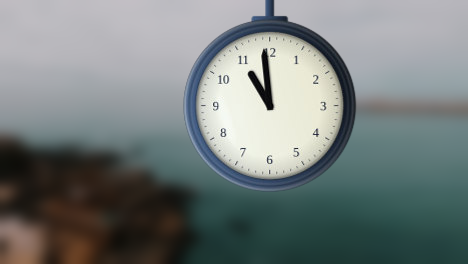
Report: {"hour": 10, "minute": 59}
